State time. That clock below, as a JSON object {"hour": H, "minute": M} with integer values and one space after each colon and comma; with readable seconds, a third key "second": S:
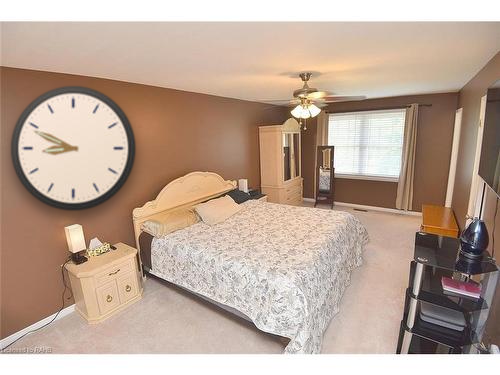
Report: {"hour": 8, "minute": 49}
